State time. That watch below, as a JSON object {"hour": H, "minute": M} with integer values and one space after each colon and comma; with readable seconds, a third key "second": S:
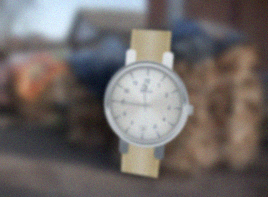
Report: {"hour": 11, "minute": 45}
